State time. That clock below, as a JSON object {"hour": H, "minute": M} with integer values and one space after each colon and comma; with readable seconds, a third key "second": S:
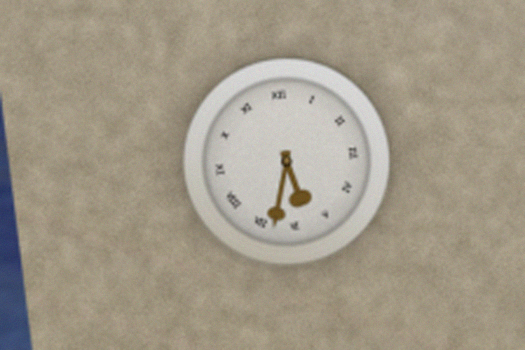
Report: {"hour": 5, "minute": 33}
